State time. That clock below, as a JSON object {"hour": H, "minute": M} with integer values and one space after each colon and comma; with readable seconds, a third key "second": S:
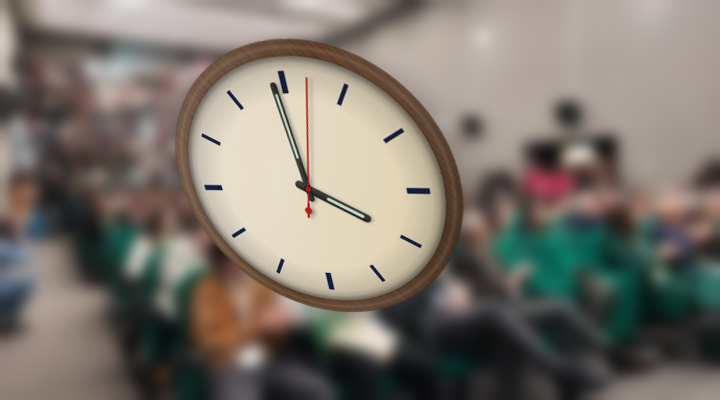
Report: {"hour": 3, "minute": 59, "second": 2}
